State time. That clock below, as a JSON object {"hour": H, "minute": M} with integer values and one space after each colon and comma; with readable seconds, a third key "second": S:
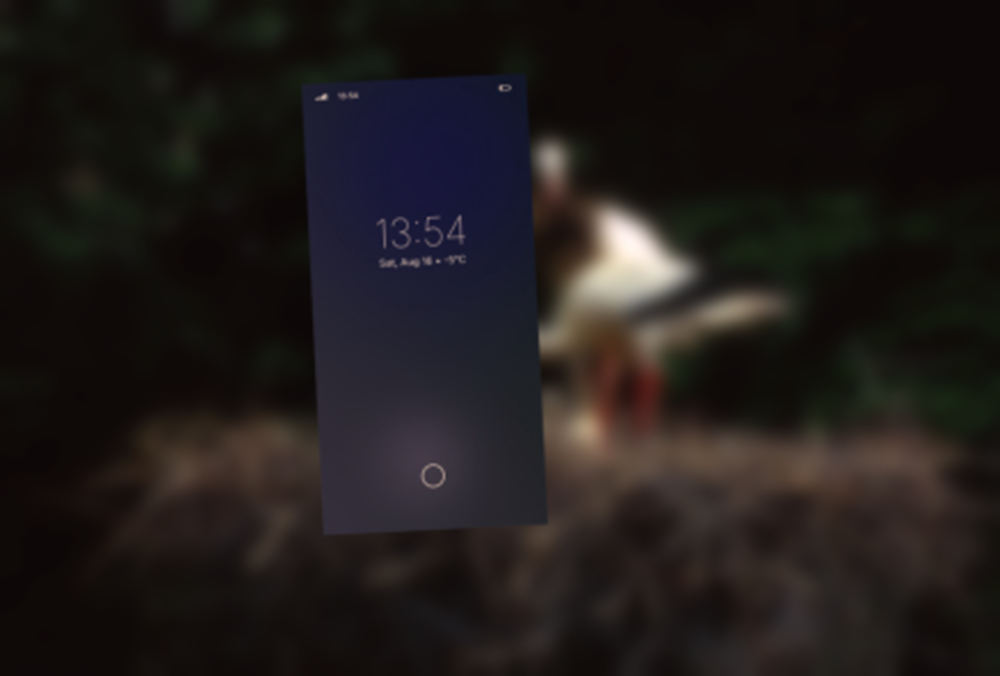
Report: {"hour": 13, "minute": 54}
